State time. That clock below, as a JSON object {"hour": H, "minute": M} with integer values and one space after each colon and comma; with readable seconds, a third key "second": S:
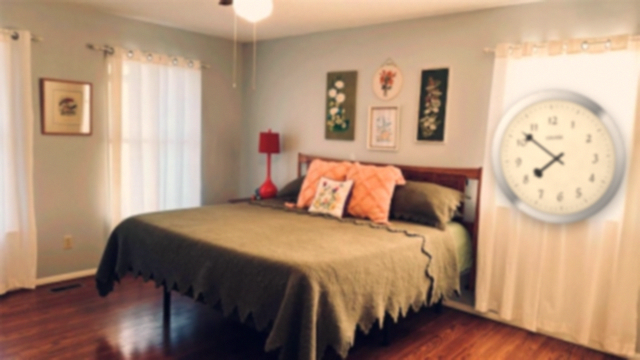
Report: {"hour": 7, "minute": 52}
